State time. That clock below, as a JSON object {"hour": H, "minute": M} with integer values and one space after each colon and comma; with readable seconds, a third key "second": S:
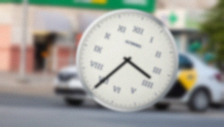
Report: {"hour": 3, "minute": 35}
